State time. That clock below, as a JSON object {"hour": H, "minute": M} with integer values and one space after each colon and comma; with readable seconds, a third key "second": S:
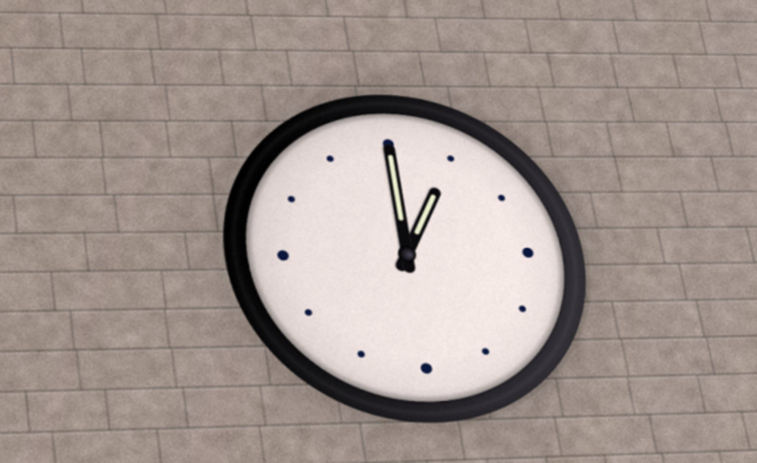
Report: {"hour": 1, "minute": 0}
